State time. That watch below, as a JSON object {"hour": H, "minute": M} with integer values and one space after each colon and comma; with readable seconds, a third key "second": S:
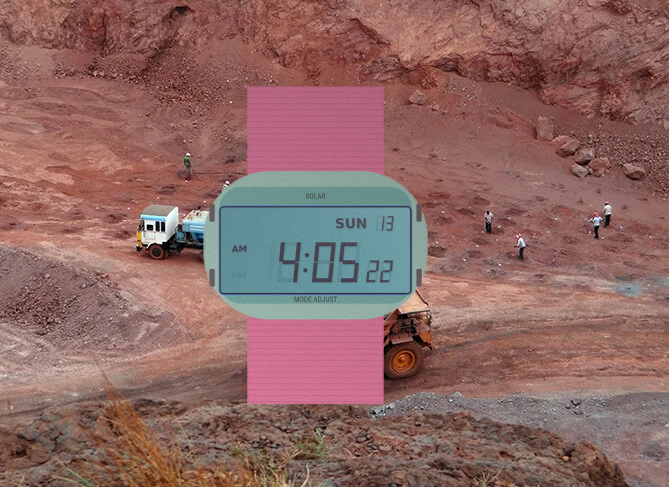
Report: {"hour": 4, "minute": 5, "second": 22}
